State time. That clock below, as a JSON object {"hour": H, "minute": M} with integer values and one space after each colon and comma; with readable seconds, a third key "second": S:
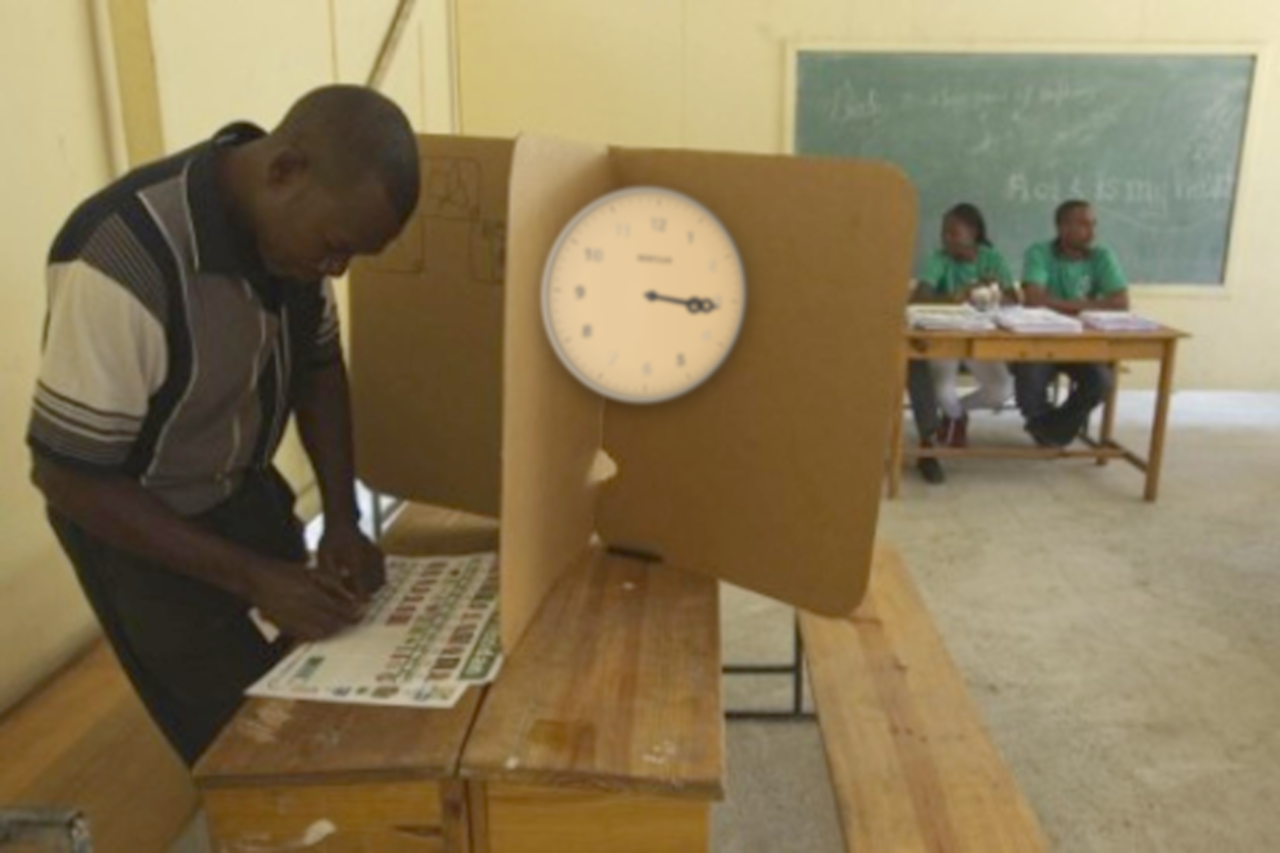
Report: {"hour": 3, "minute": 16}
